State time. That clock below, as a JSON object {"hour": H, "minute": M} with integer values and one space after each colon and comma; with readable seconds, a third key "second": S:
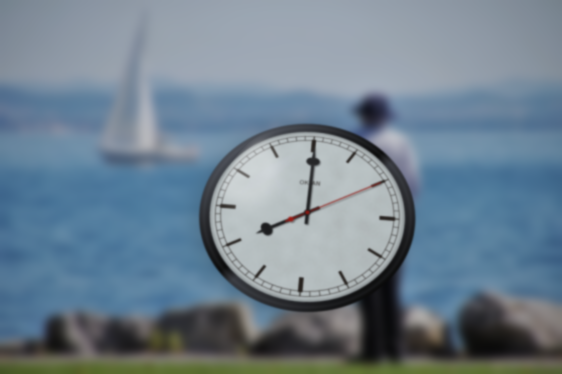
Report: {"hour": 8, "minute": 0, "second": 10}
